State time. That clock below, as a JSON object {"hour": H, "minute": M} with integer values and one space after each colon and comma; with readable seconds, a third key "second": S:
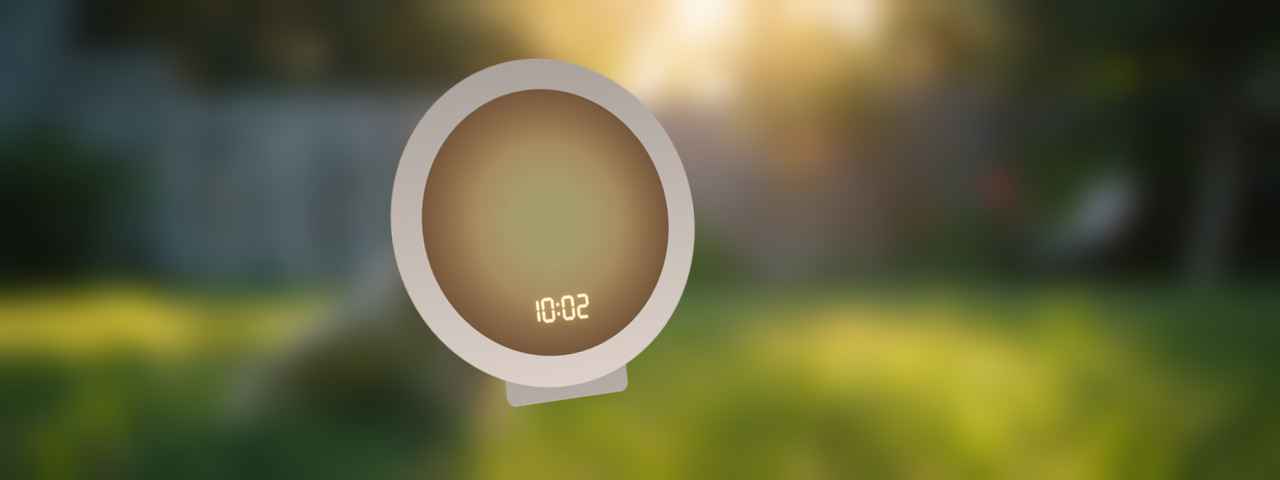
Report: {"hour": 10, "minute": 2}
